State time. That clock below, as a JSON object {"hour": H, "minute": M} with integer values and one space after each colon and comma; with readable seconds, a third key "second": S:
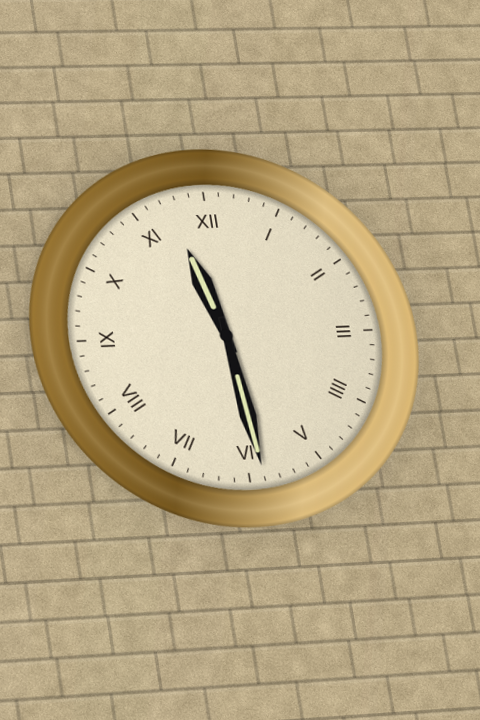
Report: {"hour": 11, "minute": 29}
